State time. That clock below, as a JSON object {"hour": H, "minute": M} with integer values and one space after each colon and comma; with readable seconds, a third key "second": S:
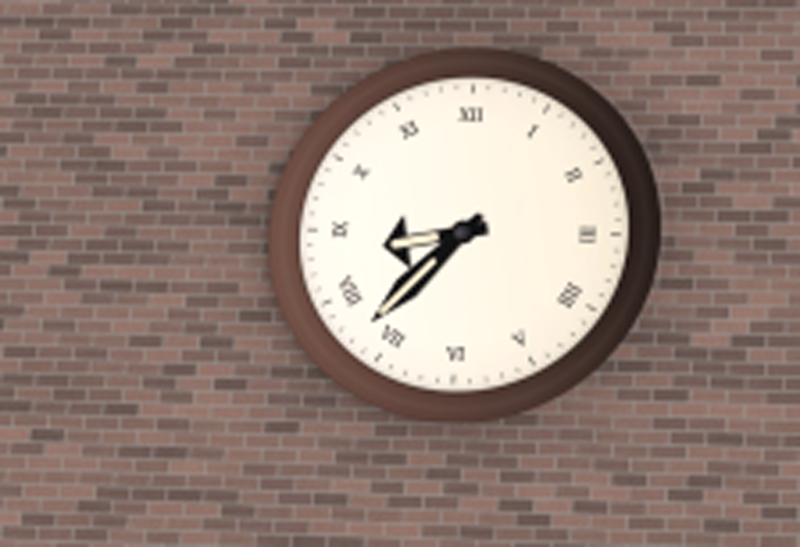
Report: {"hour": 8, "minute": 37}
